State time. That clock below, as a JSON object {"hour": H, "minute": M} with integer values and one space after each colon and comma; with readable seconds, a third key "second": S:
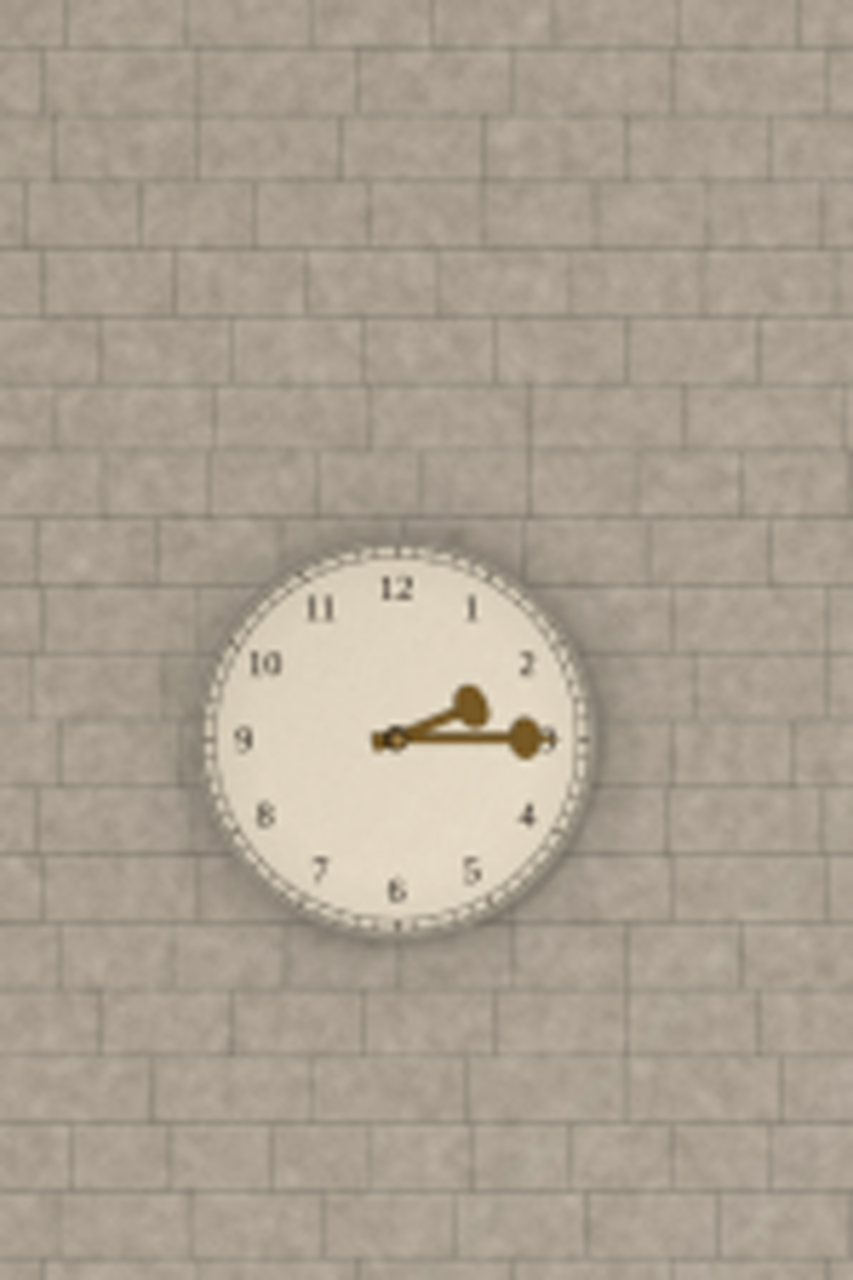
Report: {"hour": 2, "minute": 15}
